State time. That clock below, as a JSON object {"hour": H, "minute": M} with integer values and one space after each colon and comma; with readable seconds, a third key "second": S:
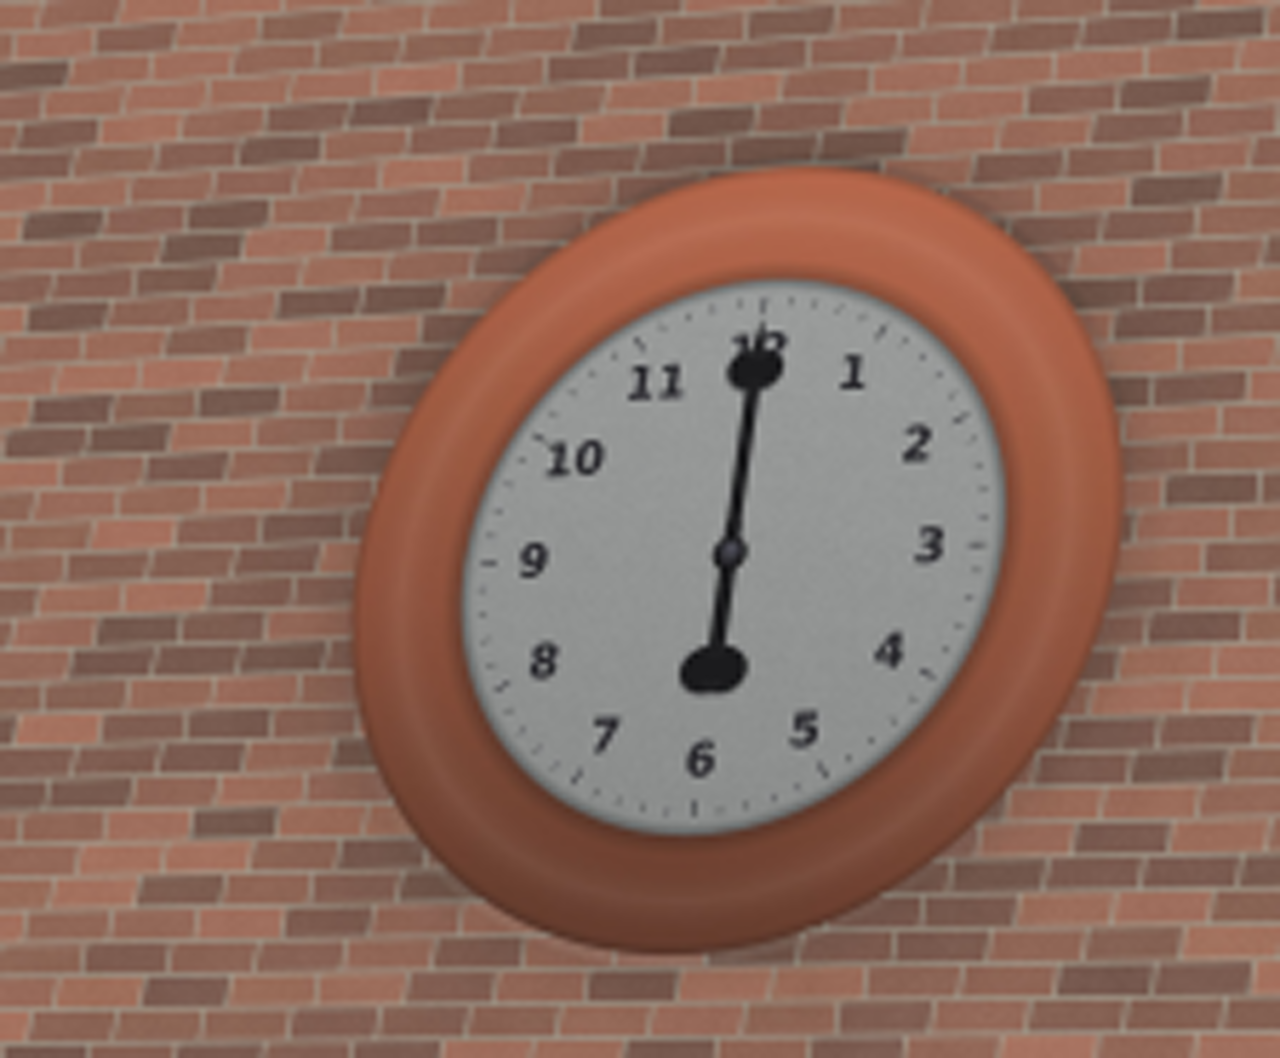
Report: {"hour": 6, "minute": 0}
